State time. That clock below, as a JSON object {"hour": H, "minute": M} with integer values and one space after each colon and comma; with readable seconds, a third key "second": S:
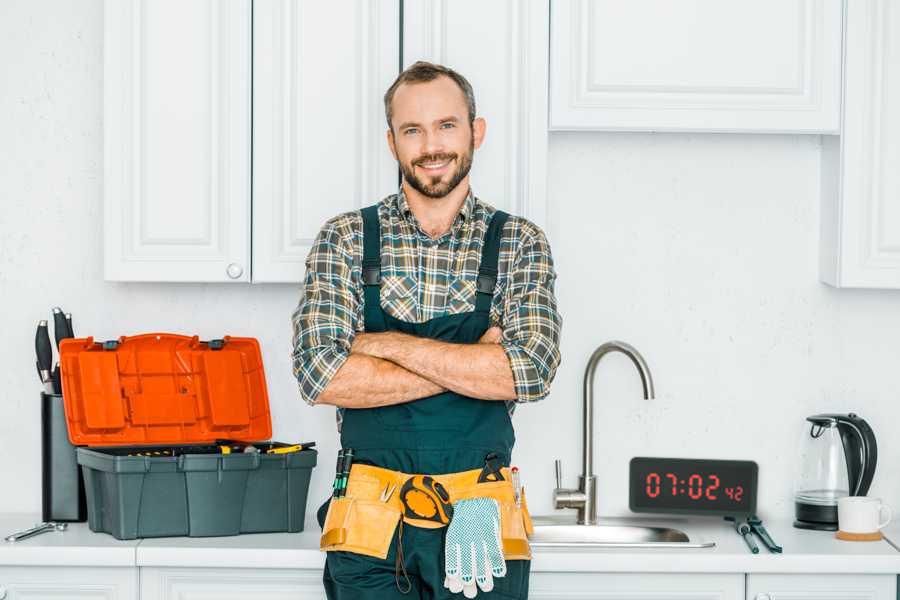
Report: {"hour": 7, "minute": 2, "second": 42}
